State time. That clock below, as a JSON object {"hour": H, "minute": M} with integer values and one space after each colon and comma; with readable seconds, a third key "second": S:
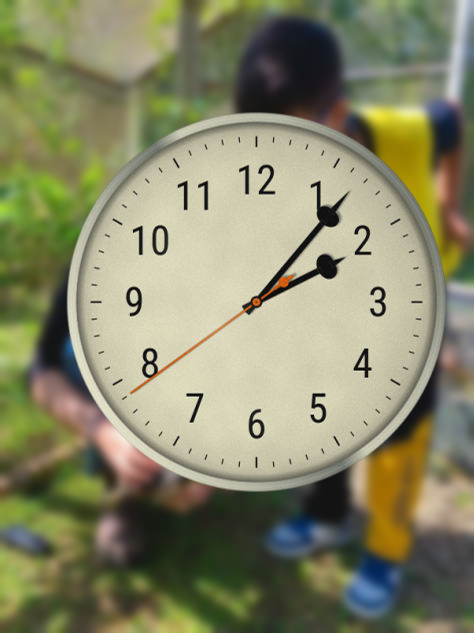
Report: {"hour": 2, "minute": 6, "second": 39}
